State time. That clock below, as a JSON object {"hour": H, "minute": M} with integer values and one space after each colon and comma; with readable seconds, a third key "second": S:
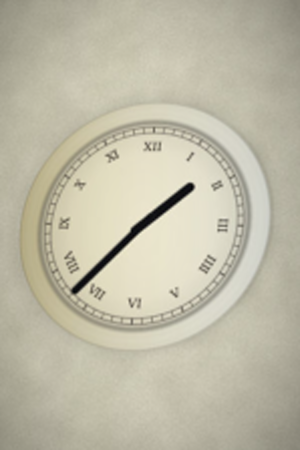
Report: {"hour": 1, "minute": 37}
